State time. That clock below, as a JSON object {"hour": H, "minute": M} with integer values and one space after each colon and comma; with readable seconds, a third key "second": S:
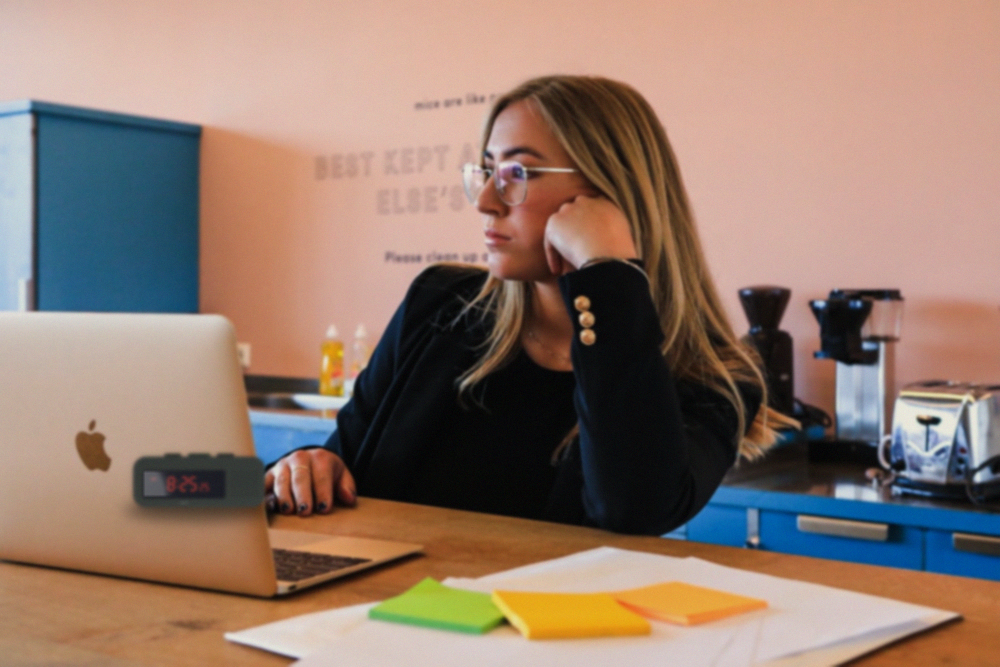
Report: {"hour": 8, "minute": 25}
